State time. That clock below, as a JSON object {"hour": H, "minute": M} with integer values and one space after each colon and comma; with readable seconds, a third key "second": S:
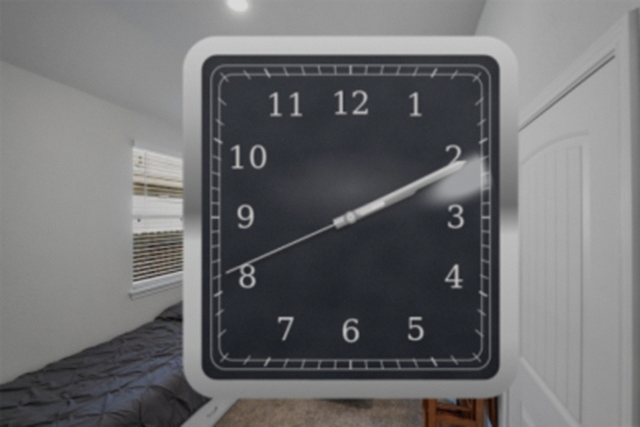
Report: {"hour": 2, "minute": 10, "second": 41}
